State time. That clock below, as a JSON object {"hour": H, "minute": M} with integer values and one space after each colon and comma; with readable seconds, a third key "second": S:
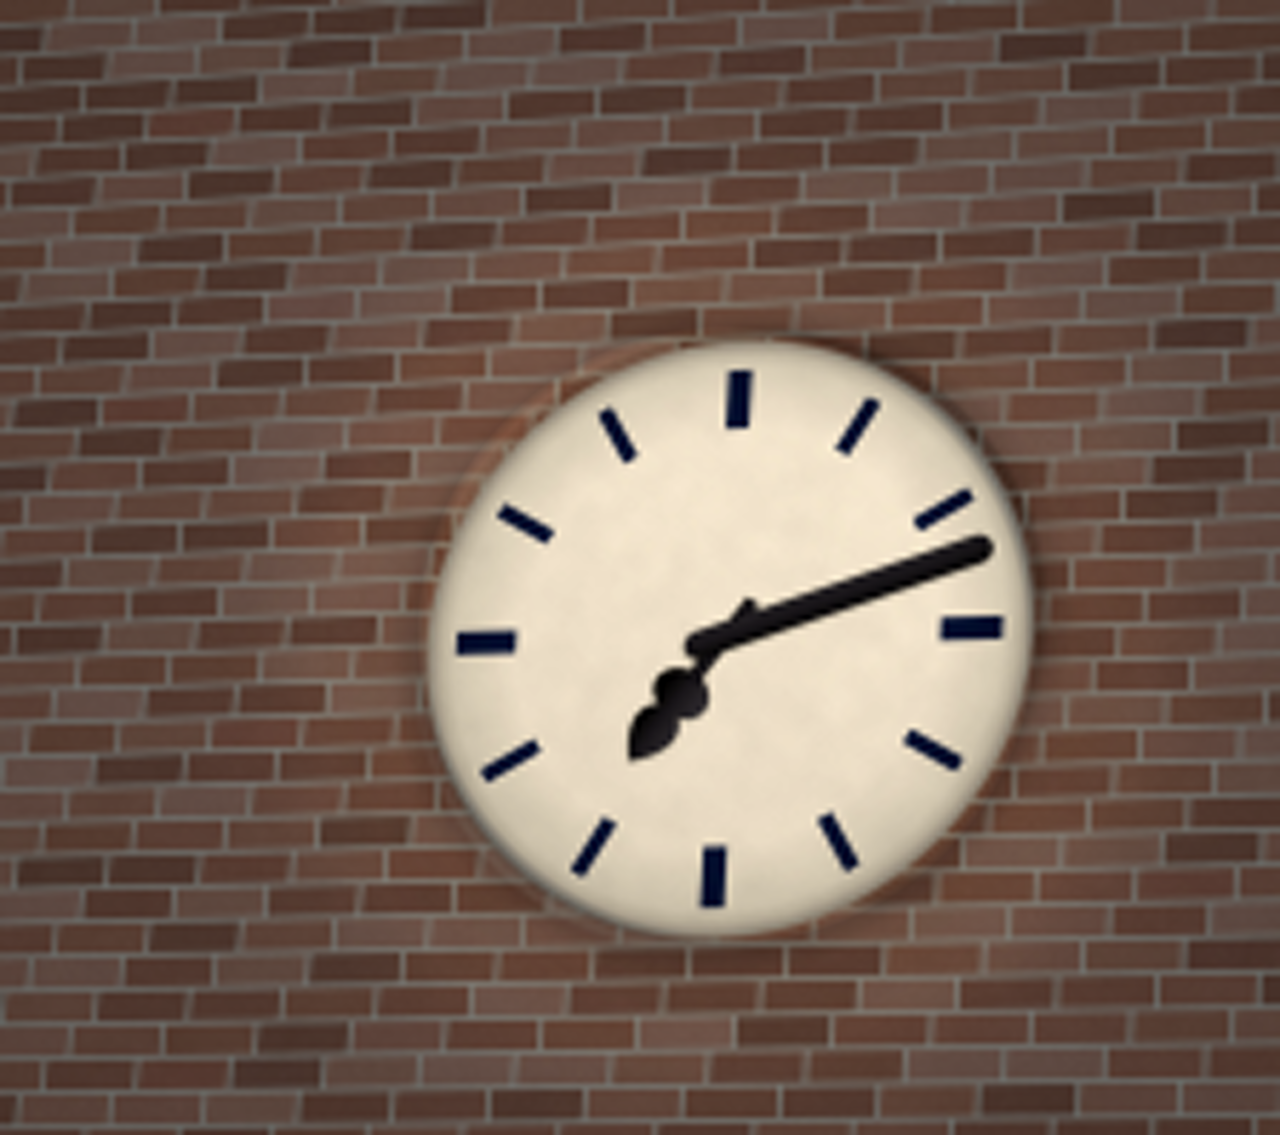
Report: {"hour": 7, "minute": 12}
